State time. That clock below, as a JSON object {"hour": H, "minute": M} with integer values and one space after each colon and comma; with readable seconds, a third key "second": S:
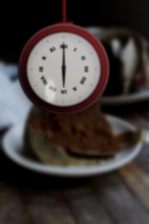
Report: {"hour": 6, "minute": 0}
